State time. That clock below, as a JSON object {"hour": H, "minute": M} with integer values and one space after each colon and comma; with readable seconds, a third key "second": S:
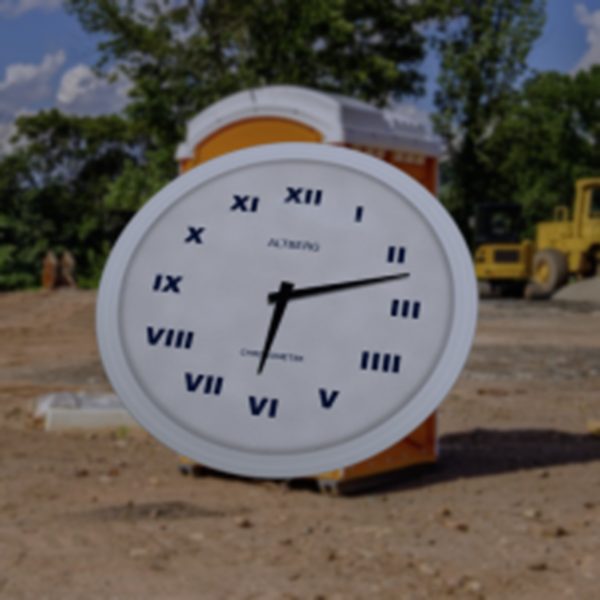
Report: {"hour": 6, "minute": 12}
